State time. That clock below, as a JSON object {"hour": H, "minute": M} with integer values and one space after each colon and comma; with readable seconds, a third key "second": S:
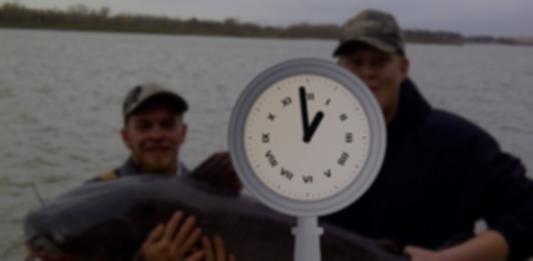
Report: {"hour": 12, "minute": 59}
